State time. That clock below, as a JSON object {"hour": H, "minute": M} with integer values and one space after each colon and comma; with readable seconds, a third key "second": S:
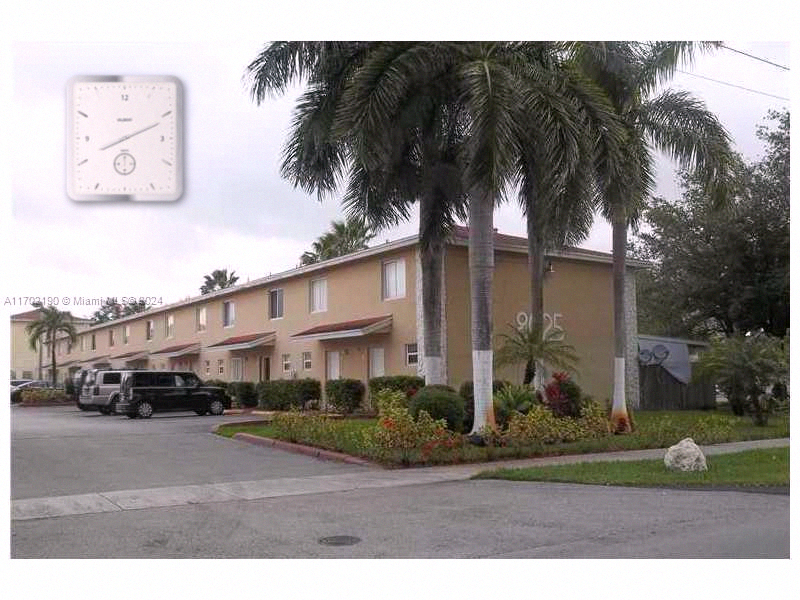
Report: {"hour": 8, "minute": 11}
